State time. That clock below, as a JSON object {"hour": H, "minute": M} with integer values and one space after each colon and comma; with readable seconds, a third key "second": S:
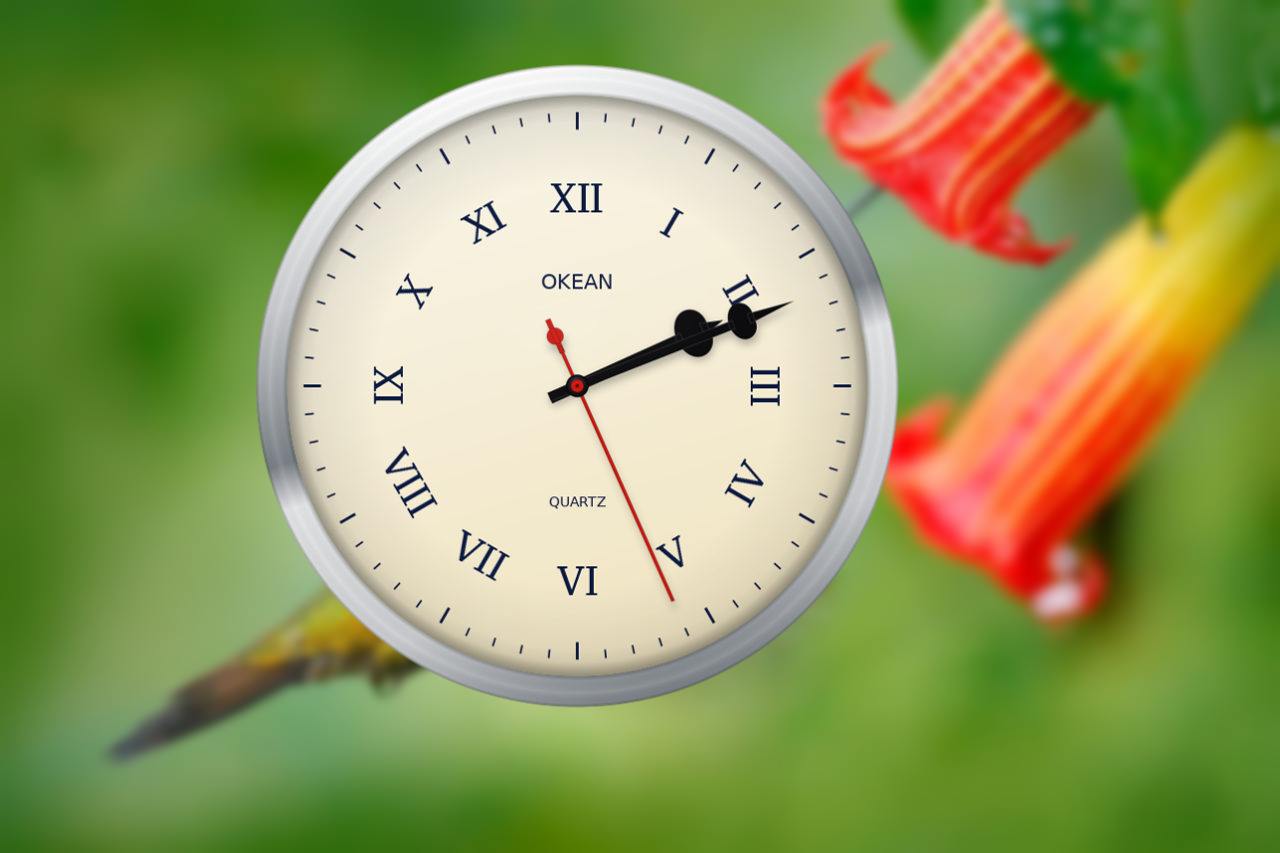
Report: {"hour": 2, "minute": 11, "second": 26}
